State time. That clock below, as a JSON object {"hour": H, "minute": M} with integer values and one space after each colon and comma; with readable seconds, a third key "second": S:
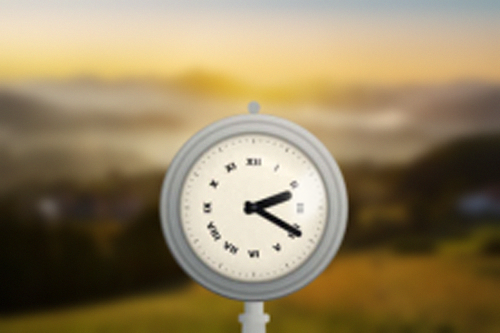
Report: {"hour": 2, "minute": 20}
